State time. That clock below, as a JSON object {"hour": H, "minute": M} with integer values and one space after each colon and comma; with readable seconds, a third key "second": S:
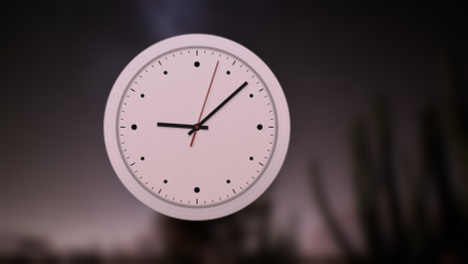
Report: {"hour": 9, "minute": 8, "second": 3}
